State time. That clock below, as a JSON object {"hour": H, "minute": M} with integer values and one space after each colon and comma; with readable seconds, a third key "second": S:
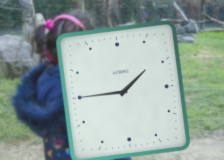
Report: {"hour": 1, "minute": 45}
